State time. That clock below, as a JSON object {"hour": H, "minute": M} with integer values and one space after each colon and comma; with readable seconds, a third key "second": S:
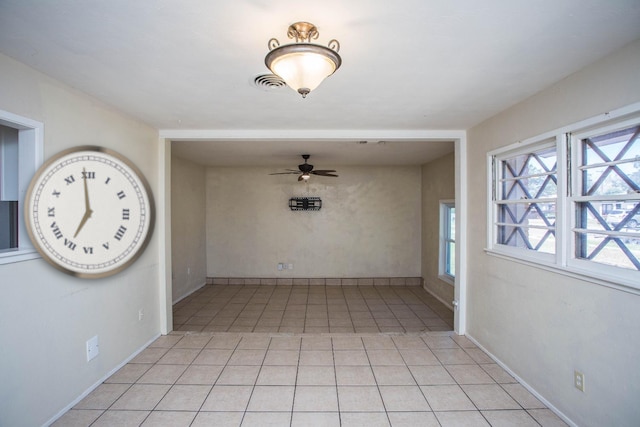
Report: {"hour": 6, "minute": 59}
